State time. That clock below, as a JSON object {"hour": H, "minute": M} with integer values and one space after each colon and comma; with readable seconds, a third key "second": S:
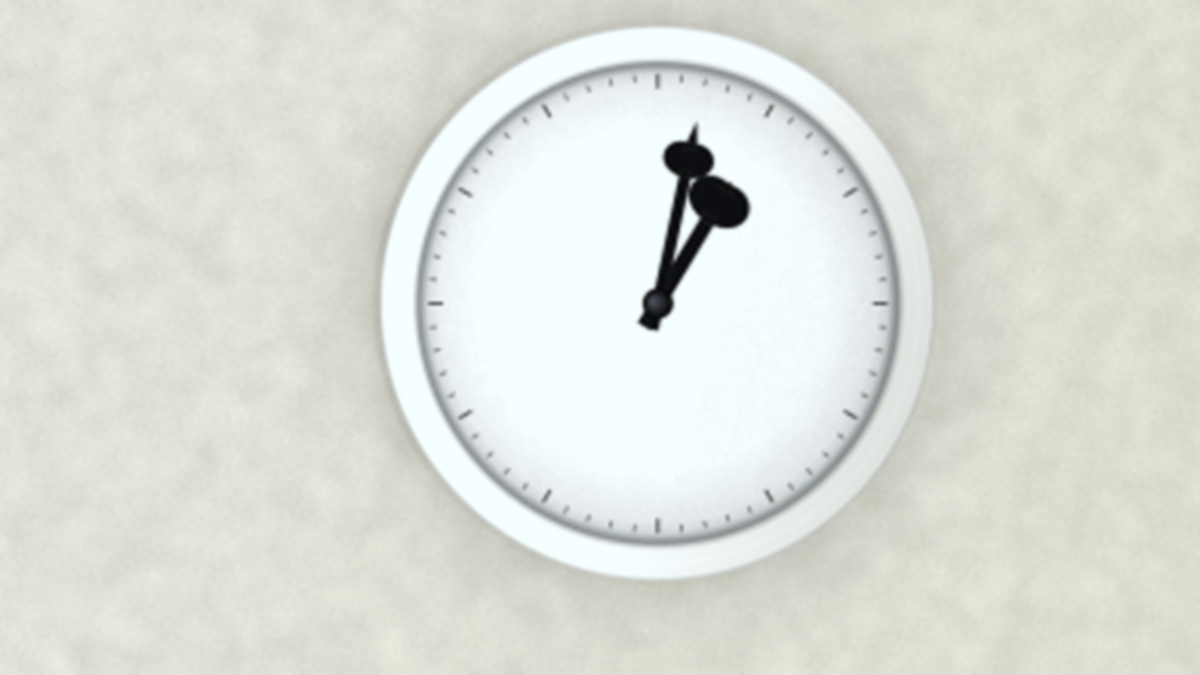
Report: {"hour": 1, "minute": 2}
